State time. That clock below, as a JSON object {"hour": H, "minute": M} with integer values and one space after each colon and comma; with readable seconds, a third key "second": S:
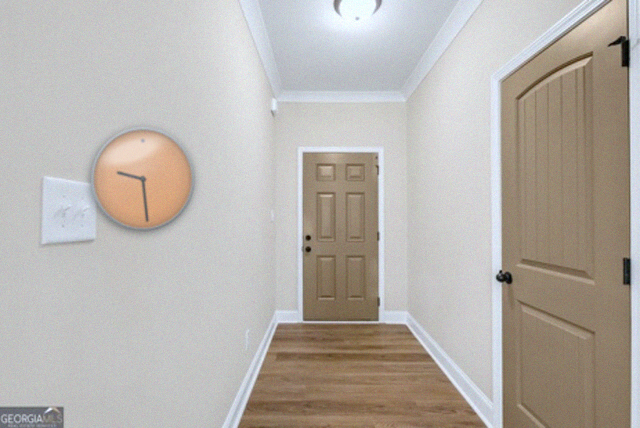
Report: {"hour": 9, "minute": 29}
